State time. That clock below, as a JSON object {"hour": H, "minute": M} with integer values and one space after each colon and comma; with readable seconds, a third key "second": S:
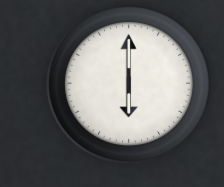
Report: {"hour": 6, "minute": 0}
